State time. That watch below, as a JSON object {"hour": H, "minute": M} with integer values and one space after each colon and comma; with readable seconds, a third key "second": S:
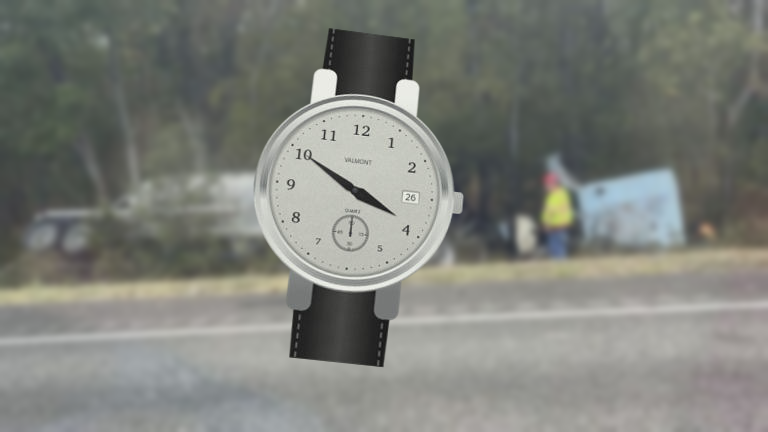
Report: {"hour": 3, "minute": 50}
